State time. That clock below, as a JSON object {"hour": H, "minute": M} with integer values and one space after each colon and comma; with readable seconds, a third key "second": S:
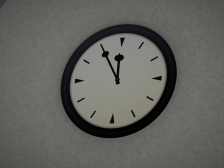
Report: {"hour": 11, "minute": 55}
